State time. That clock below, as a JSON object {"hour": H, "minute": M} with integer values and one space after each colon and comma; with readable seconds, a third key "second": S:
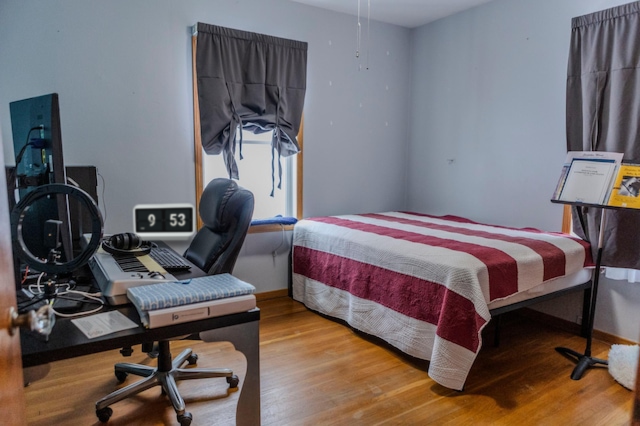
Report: {"hour": 9, "minute": 53}
